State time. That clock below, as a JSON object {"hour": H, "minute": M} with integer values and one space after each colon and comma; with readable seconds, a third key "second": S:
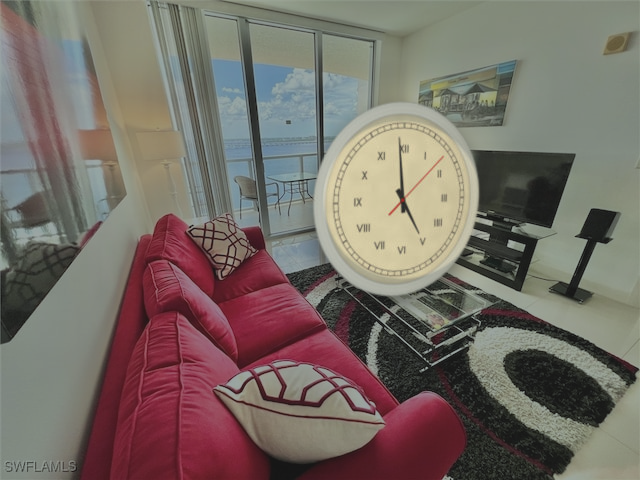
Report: {"hour": 4, "minute": 59, "second": 8}
